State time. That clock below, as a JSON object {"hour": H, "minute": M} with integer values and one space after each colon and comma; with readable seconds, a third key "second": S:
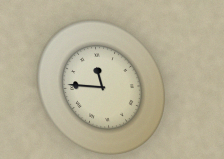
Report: {"hour": 11, "minute": 46}
